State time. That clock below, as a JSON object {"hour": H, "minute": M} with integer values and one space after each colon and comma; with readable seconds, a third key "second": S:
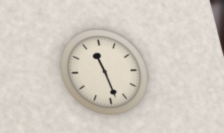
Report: {"hour": 11, "minute": 28}
